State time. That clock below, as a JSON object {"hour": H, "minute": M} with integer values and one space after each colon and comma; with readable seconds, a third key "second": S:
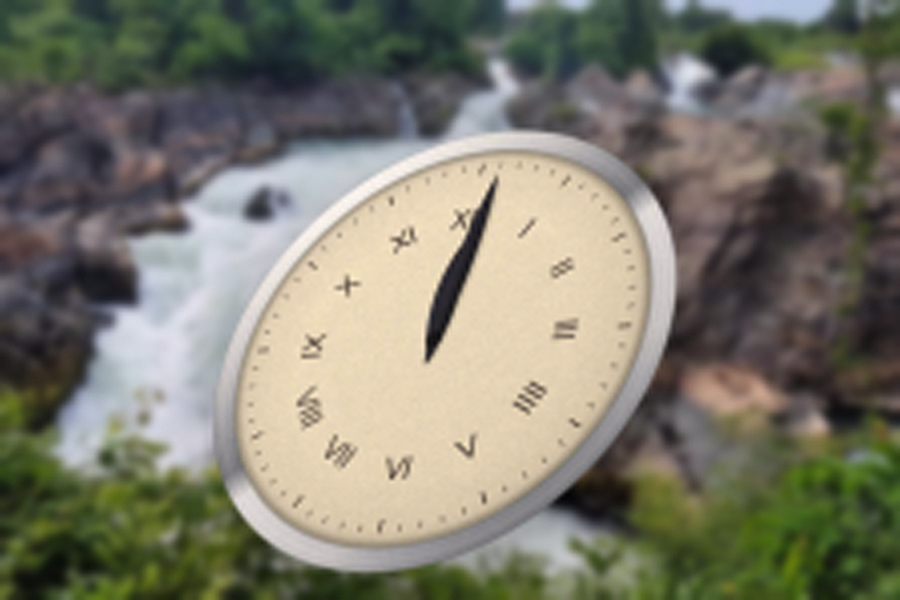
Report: {"hour": 12, "minute": 1}
